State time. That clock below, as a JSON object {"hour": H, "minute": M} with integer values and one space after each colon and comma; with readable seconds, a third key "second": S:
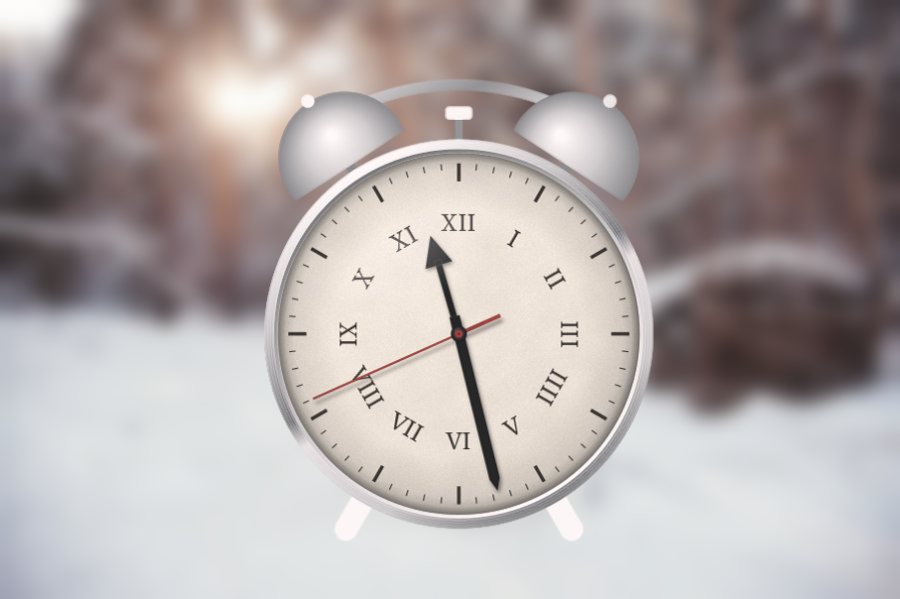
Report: {"hour": 11, "minute": 27, "second": 41}
